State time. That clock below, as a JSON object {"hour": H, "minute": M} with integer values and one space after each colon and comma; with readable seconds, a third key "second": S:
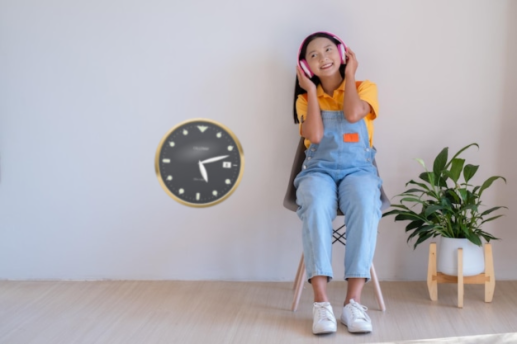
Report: {"hour": 5, "minute": 12}
